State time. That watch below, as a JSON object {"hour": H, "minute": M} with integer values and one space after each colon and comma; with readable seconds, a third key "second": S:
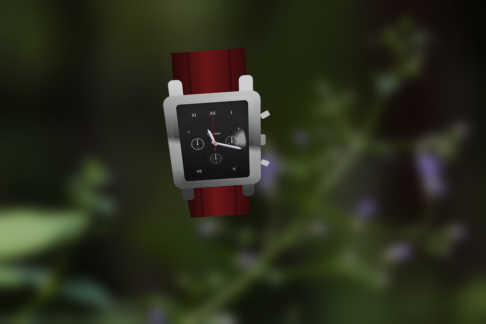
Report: {"hour": 11, "minute": 18}
